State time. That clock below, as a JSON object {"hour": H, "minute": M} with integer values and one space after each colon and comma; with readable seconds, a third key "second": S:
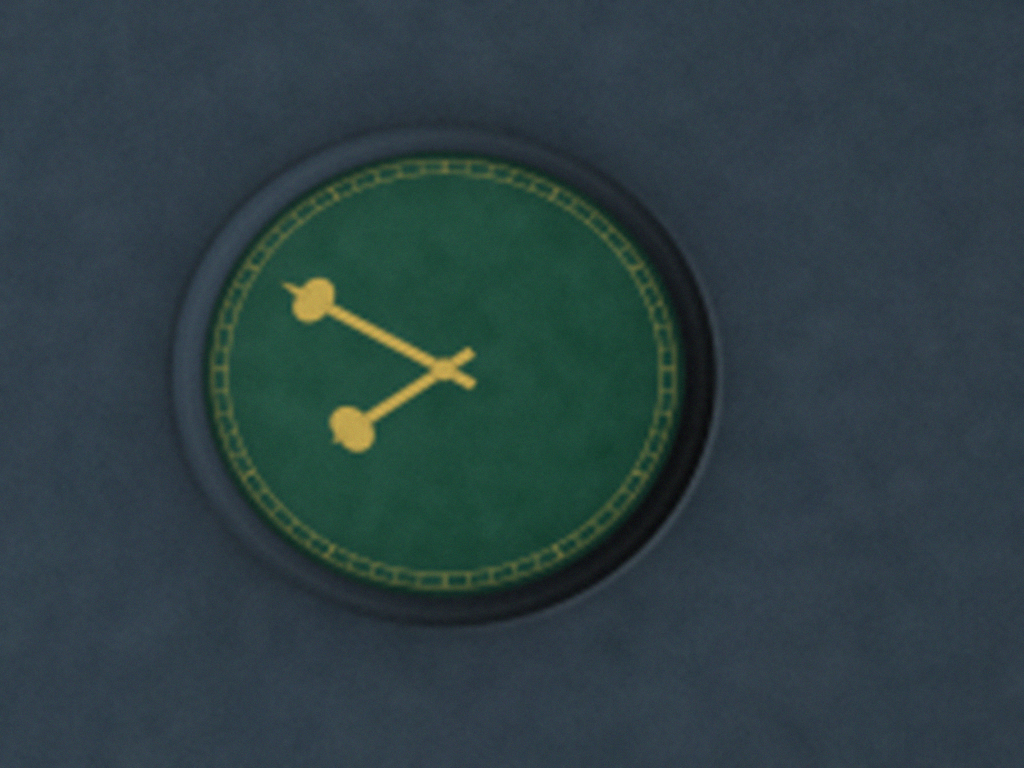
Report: {"hour": 7, "minute": 50}
